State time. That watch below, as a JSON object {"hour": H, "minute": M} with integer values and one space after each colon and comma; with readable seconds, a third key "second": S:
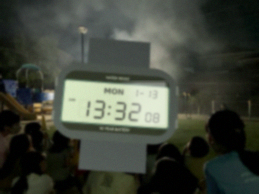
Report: {"hour": 13, "minute": 32}
